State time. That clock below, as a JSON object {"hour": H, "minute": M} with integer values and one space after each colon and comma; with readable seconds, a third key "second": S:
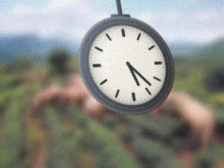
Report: {"hour": 5, "minute": 23}
